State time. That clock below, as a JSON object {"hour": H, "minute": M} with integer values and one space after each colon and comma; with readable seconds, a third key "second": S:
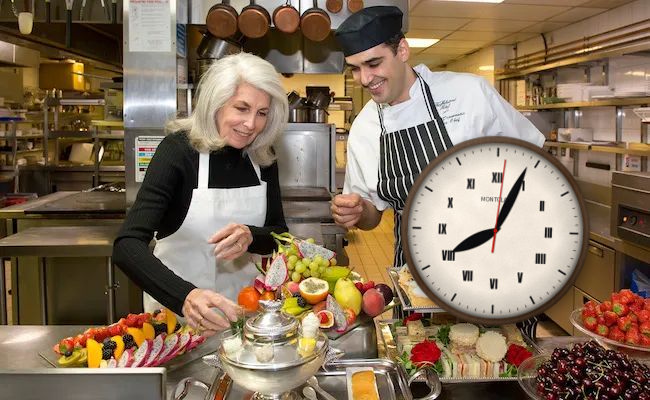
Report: {"hour": 8, "minute": 4, "second": 1}
